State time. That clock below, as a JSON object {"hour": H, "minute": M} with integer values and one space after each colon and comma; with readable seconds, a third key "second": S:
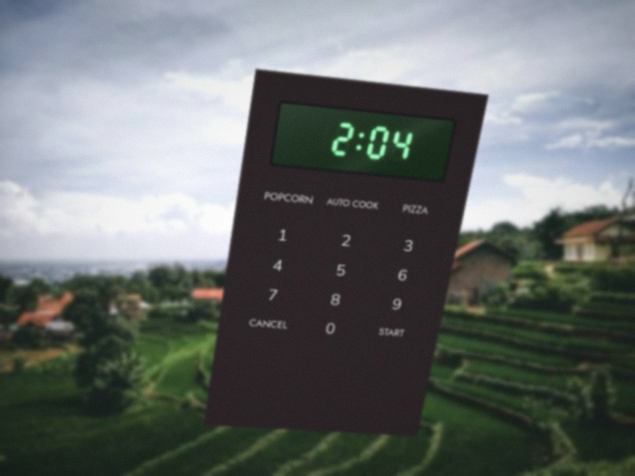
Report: {"hour": 2, "minute": 4}
